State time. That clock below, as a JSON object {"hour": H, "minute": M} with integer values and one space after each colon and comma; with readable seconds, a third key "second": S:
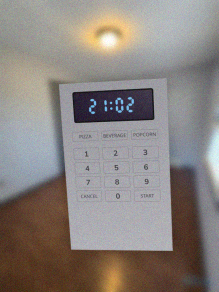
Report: {"hour": 21, "minute": 2}
